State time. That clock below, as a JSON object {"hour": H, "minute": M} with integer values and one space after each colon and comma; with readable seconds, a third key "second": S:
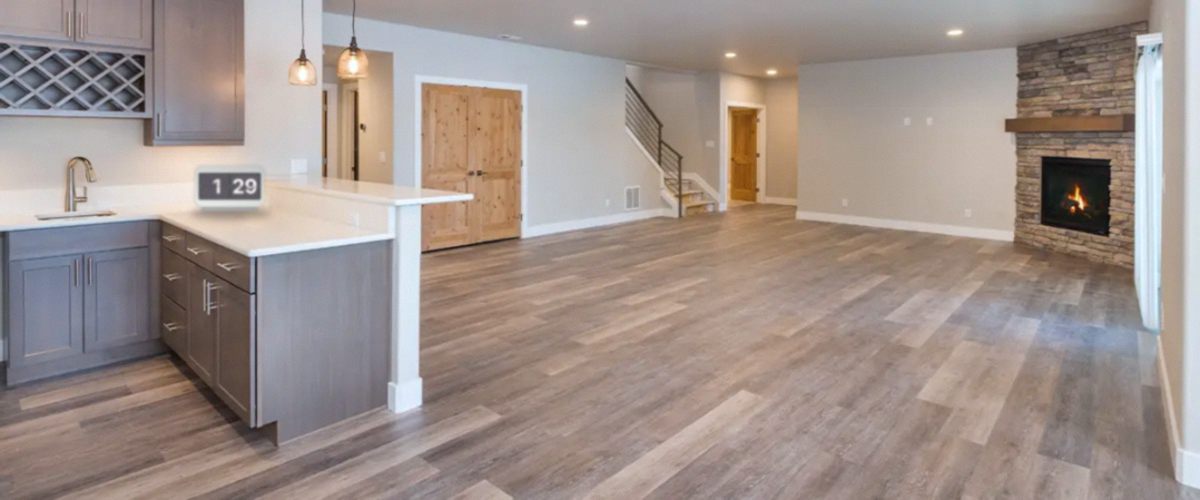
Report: {"hour": 1, "minute": 29}
